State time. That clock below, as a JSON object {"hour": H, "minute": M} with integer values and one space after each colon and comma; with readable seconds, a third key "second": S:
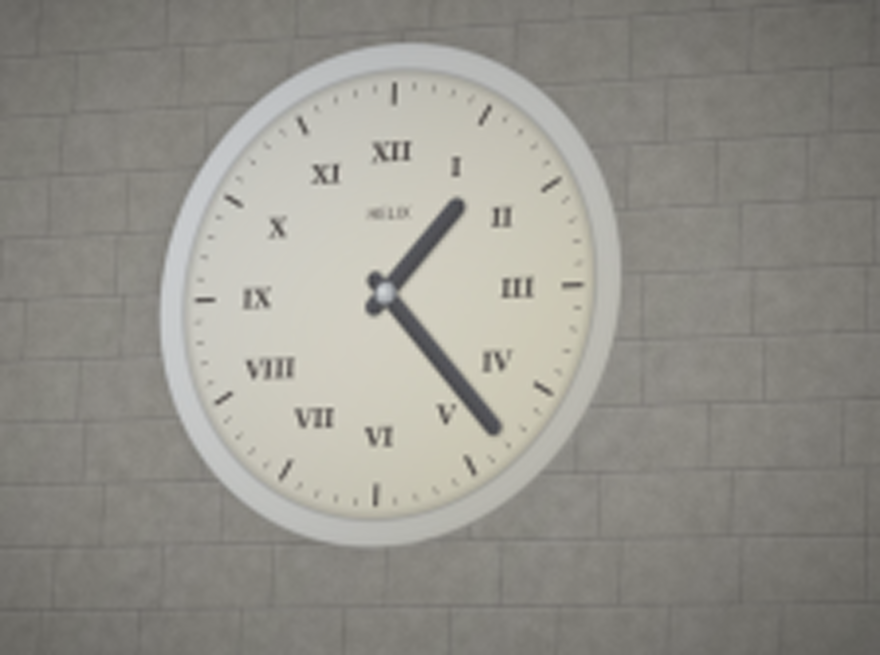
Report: {"hour": 1, "minute": 23}
